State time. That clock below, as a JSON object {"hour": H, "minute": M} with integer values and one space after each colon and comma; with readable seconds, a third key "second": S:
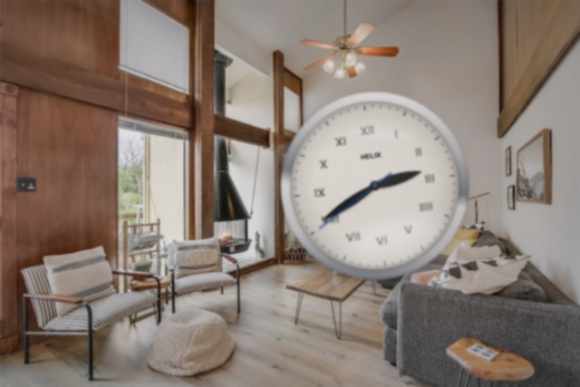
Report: {"hour": 2, "minute": 40, "second": 40}
